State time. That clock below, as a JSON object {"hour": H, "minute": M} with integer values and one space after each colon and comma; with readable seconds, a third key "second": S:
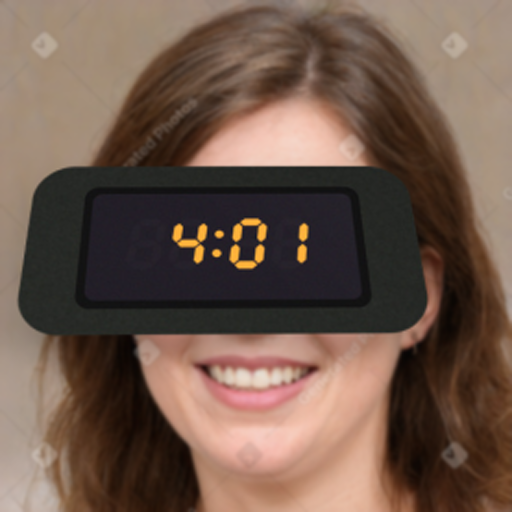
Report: {"hour": 4, "minute": 1}
